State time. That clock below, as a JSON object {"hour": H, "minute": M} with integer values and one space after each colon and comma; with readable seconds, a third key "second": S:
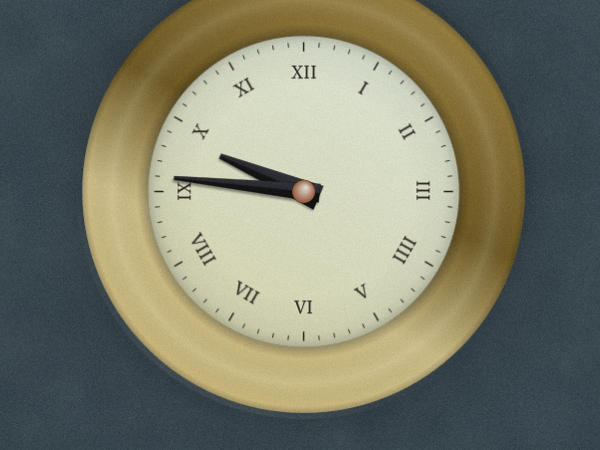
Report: {"hour": 9, "minute": 46}
